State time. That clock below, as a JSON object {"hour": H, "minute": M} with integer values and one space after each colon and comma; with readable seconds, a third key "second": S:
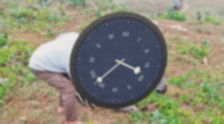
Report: {"hour": 3, "minute": 37}
